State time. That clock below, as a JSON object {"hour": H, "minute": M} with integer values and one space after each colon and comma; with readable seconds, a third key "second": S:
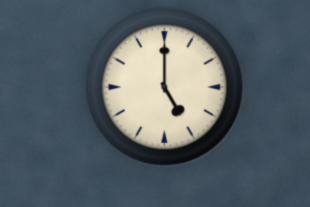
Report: {"hour": 5, "minute": 0}
